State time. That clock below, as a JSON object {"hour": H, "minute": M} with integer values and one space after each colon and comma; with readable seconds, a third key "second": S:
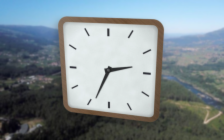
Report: {"hour": 2, "minute": 34}
